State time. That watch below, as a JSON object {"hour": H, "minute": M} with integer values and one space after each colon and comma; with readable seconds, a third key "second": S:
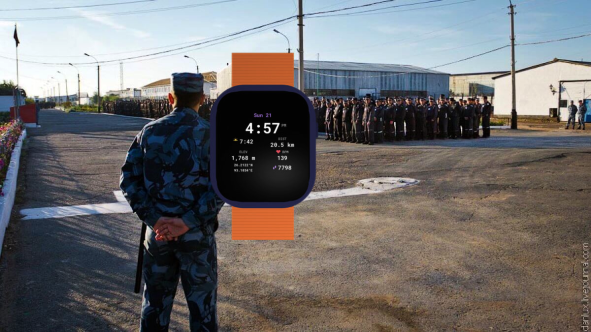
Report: {"hour": 4, "minute": 57}
